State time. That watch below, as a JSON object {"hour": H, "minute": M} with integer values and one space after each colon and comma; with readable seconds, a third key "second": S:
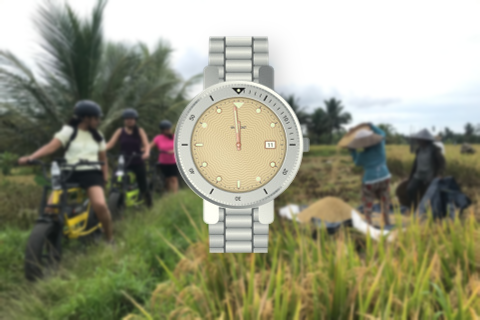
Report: {"hour": 11, "minute": 59}
